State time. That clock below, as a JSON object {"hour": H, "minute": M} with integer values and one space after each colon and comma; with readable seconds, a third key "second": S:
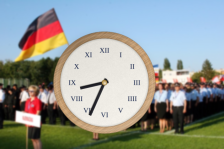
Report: {"hour": 8, "minute": 34}
